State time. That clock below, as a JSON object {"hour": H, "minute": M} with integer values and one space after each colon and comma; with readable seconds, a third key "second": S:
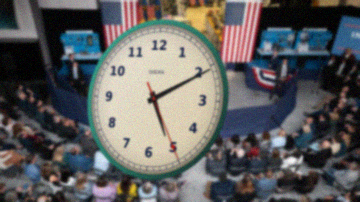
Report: {"hour": 5, "minute": 10, "second": 25}
